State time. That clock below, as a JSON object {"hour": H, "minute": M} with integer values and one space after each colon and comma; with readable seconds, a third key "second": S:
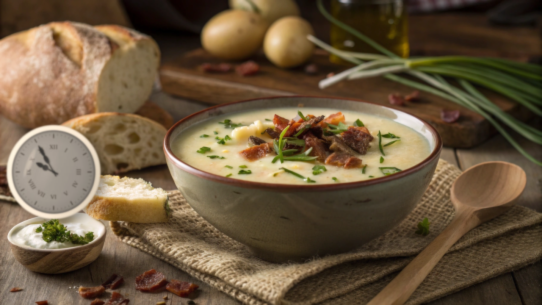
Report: {"hour": 9, "minute": 55}
